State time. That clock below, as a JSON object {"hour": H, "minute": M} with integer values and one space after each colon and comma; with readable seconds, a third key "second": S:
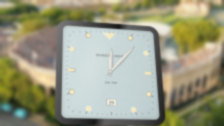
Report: {"hour": 12, "minute": 7}
